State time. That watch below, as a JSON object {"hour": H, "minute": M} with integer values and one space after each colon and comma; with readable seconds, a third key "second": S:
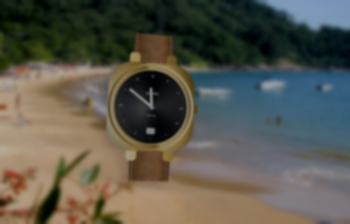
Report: {"hour": 11, "minute": 51}
